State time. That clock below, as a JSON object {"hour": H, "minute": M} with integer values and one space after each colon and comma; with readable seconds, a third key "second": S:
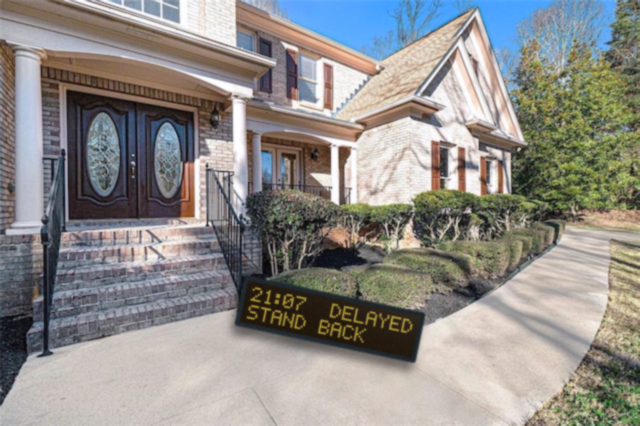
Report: {"hour": 21, "minute": 7}
